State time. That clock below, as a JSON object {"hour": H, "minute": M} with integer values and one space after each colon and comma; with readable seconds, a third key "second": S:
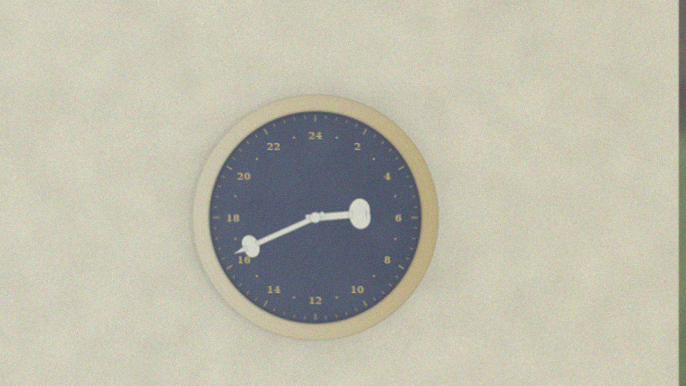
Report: {"hour": 5, "minute": 41}
